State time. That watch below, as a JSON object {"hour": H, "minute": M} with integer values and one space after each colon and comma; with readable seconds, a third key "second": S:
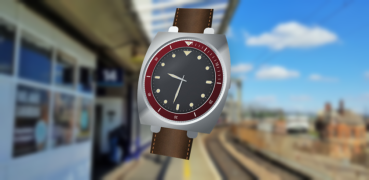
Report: {"hour": 9, "minute": 32}
